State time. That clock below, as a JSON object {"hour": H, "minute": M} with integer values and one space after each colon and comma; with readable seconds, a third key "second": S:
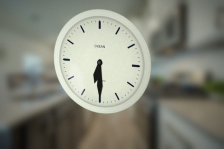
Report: {"hour": 6, "minute": 30}
